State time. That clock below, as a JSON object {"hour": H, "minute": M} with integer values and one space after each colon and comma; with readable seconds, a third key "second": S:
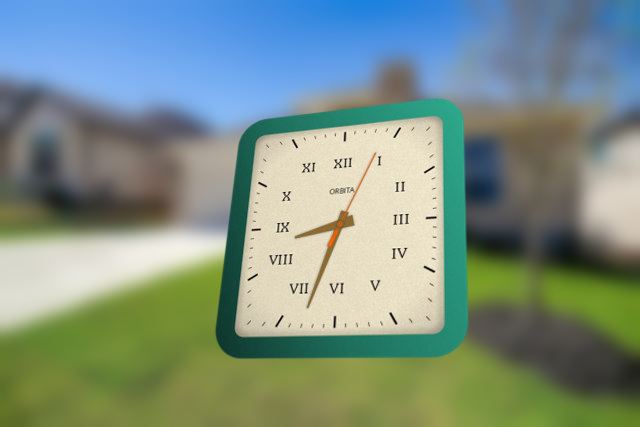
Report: {"hour": 8, "minute": 33, "second": 4}
